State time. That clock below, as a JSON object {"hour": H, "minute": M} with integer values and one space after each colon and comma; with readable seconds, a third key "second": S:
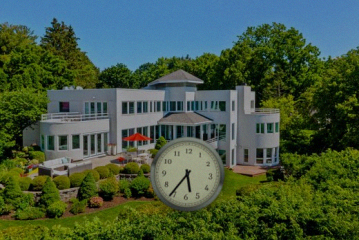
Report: {"hour": 5, "minute": 36}
